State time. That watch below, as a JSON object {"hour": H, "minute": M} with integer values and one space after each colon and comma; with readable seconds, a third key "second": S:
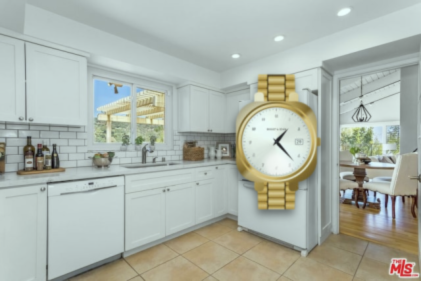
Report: {"hour": 1, "minute": 23}
